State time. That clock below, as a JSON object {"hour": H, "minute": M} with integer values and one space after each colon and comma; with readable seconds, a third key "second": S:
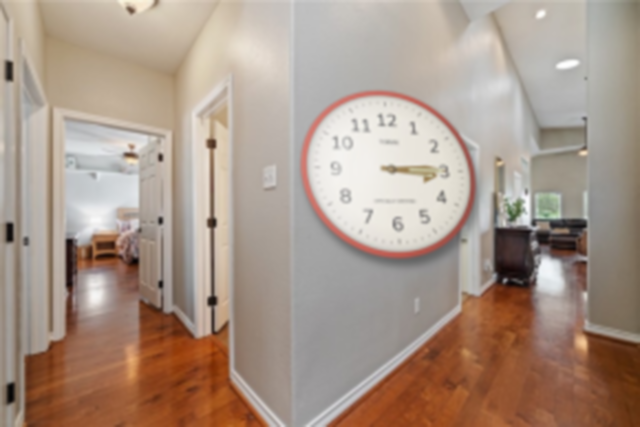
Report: {"hour": 3, "minute": 15}
